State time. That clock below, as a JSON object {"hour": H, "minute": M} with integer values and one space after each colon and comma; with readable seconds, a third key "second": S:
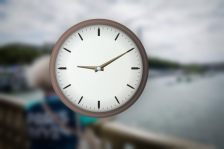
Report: {"hour": 9, "minute": 10}
